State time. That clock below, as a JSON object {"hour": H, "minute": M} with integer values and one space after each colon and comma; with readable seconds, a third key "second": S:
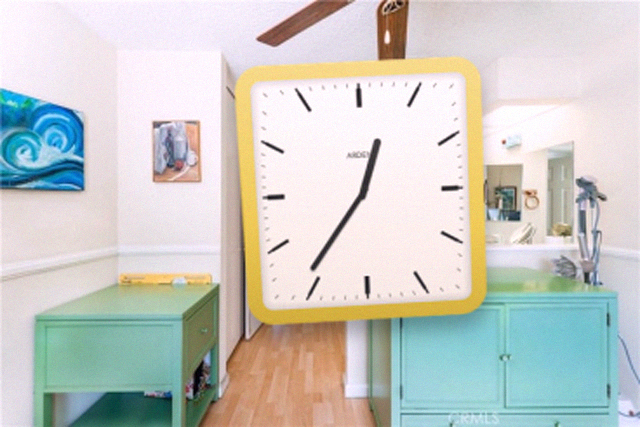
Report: {"hour": 12, "minute": 36}
